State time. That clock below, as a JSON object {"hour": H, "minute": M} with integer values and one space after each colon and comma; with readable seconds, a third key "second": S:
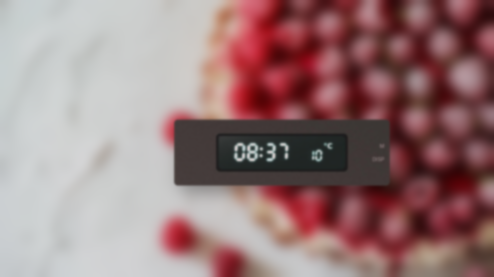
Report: {"hour": 8, "minute": 37}
